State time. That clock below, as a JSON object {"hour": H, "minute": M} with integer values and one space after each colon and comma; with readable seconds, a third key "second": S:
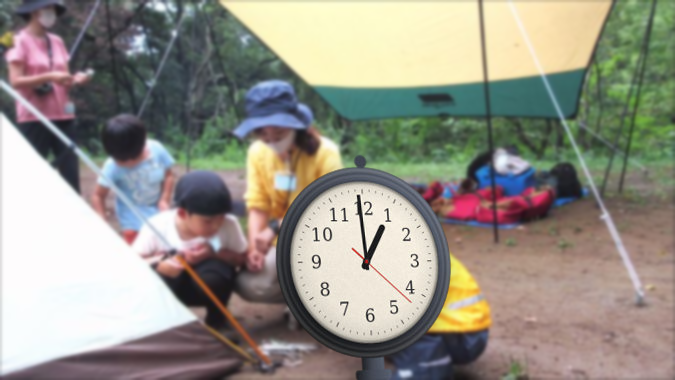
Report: {"hour": 12, "minute": 59, "second": 22}
